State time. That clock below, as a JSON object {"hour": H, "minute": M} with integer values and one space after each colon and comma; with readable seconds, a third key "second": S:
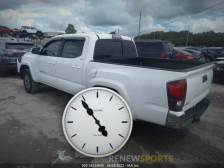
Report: {"hour": 4, "minute": 54}
